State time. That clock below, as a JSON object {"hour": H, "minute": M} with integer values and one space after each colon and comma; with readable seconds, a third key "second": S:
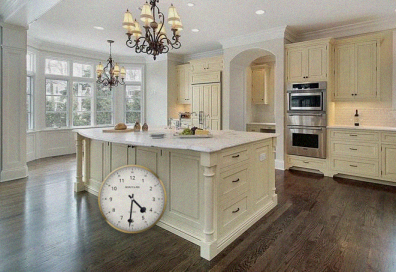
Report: {"hour": 4, "minute": 31}
